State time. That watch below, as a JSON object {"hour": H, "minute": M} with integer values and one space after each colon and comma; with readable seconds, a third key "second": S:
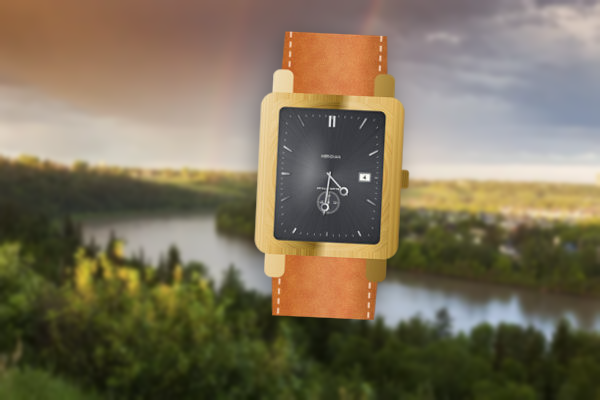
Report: {"hour": 4, "minute": 31}
